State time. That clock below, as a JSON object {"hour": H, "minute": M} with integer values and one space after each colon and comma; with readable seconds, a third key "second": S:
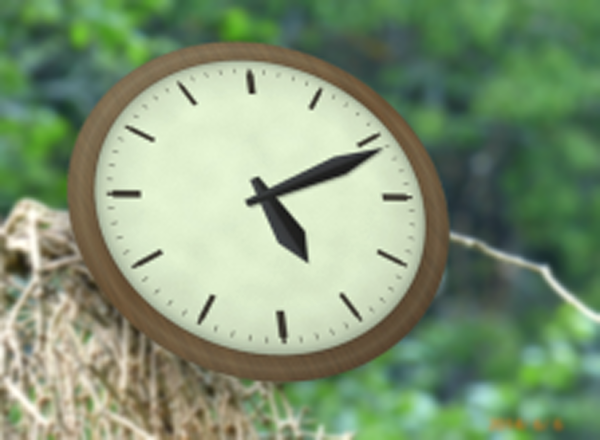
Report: {"hour": 5, "minute": 11}
